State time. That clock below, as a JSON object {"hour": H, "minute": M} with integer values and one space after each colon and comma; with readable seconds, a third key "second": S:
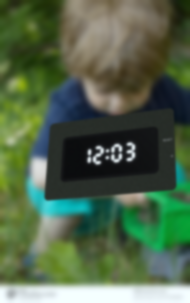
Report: {"hour": 12, "minute": 3}
